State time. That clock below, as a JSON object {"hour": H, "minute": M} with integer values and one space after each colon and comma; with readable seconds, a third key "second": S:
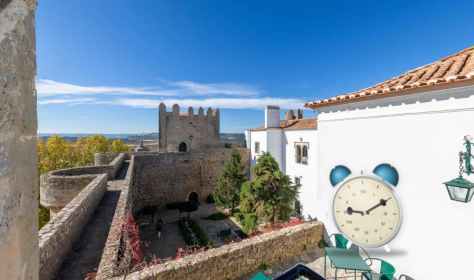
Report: {"hour": 9, "minute": 10}
